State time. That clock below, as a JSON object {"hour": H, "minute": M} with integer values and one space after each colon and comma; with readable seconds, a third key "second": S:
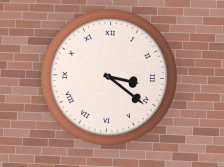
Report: {"hour": 3, "minute": 21}
